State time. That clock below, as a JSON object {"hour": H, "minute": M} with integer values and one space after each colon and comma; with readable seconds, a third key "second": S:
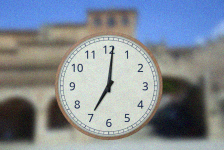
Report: {"hour": 7, "minute": 1}
